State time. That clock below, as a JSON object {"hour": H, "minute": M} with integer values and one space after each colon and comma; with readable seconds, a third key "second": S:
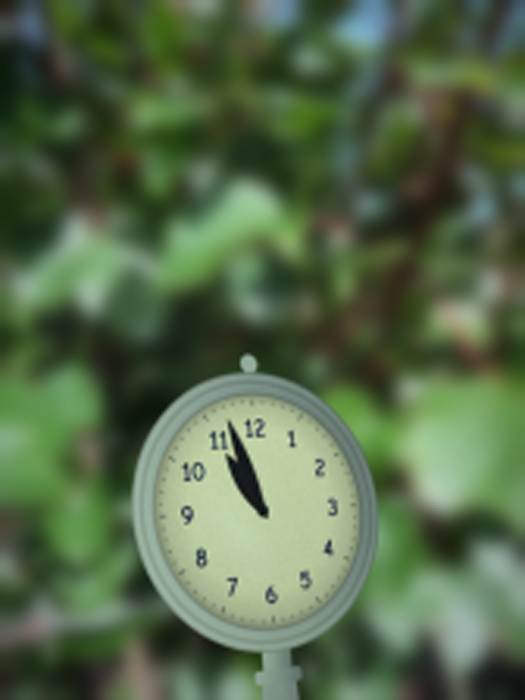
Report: {"hour": 10, "minute": 57}
